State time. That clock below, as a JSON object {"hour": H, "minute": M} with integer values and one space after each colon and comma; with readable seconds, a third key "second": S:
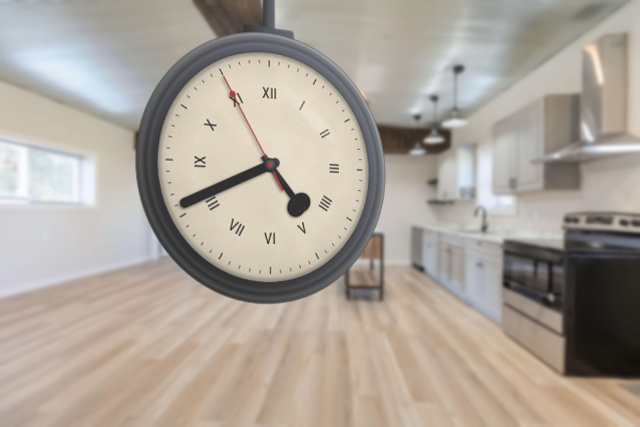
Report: {"hour": 4, "minute": 40, "second": 55}
